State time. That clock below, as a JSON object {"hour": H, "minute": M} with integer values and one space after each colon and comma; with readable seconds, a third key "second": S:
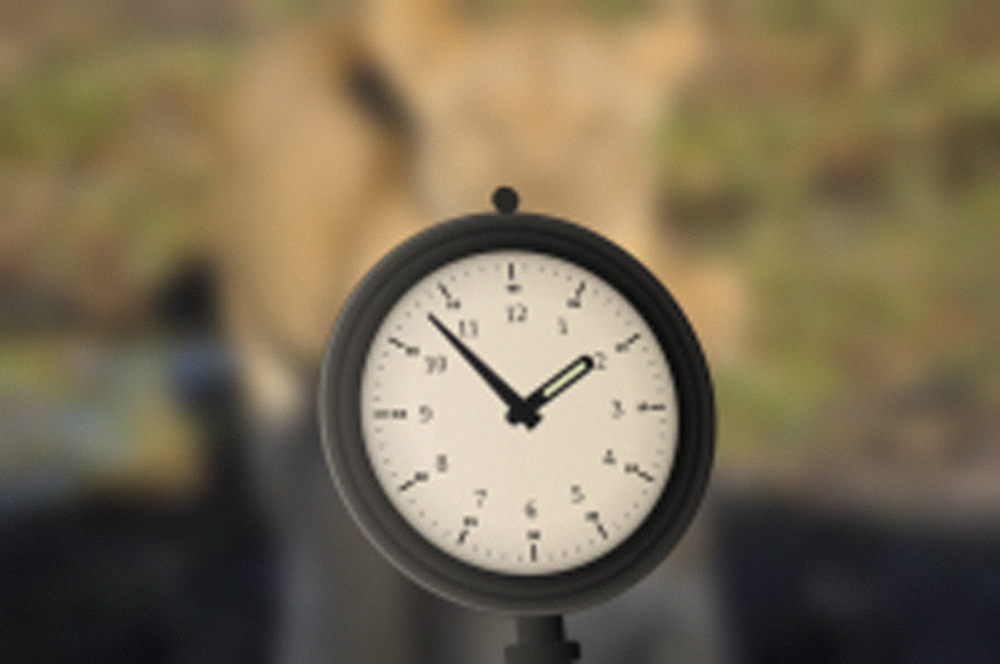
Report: {"hour": 1, "minute": 53}
